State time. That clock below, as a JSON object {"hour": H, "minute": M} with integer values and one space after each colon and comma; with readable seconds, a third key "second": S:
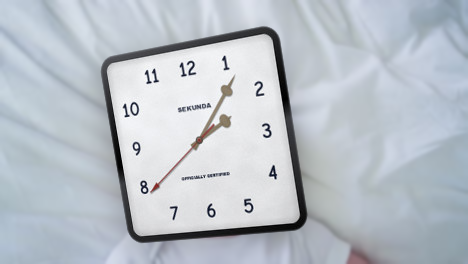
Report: {"hour": 2, "minute": 6, "second": 39}
